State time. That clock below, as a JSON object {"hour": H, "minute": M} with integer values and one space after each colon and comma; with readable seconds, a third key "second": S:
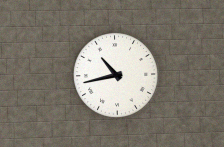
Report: {"hour": 10, "minute": 43}
